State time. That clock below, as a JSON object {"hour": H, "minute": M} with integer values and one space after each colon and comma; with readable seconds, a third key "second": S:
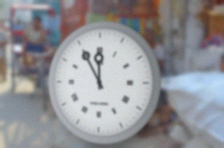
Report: {"hour": 11, "minute": 55}
